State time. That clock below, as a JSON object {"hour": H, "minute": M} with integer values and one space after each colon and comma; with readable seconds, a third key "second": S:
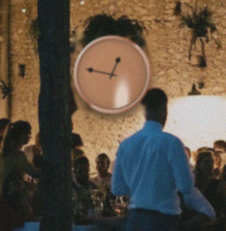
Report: {"hour": 12, "minute": 47}
